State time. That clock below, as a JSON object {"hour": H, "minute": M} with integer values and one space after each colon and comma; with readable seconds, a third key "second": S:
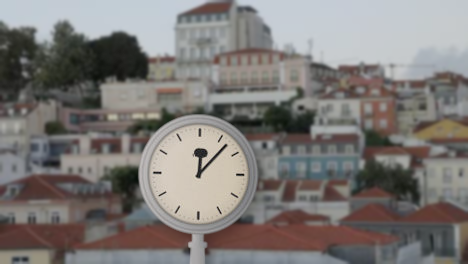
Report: {"hour": 12, "minute": 7}
